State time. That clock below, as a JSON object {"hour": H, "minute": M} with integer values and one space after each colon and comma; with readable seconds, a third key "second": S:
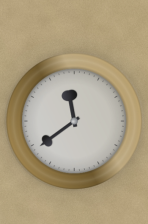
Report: {"hour": 11, "minute": 39}
